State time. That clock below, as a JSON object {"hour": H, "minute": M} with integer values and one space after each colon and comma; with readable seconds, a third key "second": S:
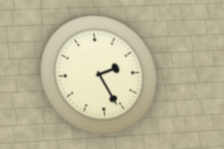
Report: {"hour": 2, "minute": 26}
